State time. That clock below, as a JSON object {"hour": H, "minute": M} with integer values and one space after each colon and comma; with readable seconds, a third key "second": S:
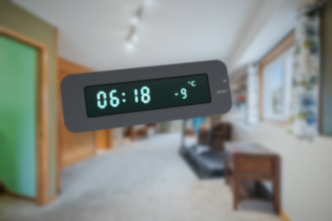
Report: {"hour": 6, "minute": 18}
